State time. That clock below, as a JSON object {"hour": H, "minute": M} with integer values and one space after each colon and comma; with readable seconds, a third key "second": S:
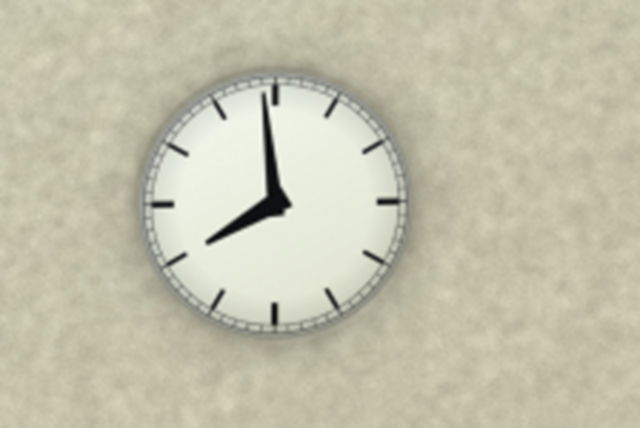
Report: {"hour": 7, "minute": 59}
